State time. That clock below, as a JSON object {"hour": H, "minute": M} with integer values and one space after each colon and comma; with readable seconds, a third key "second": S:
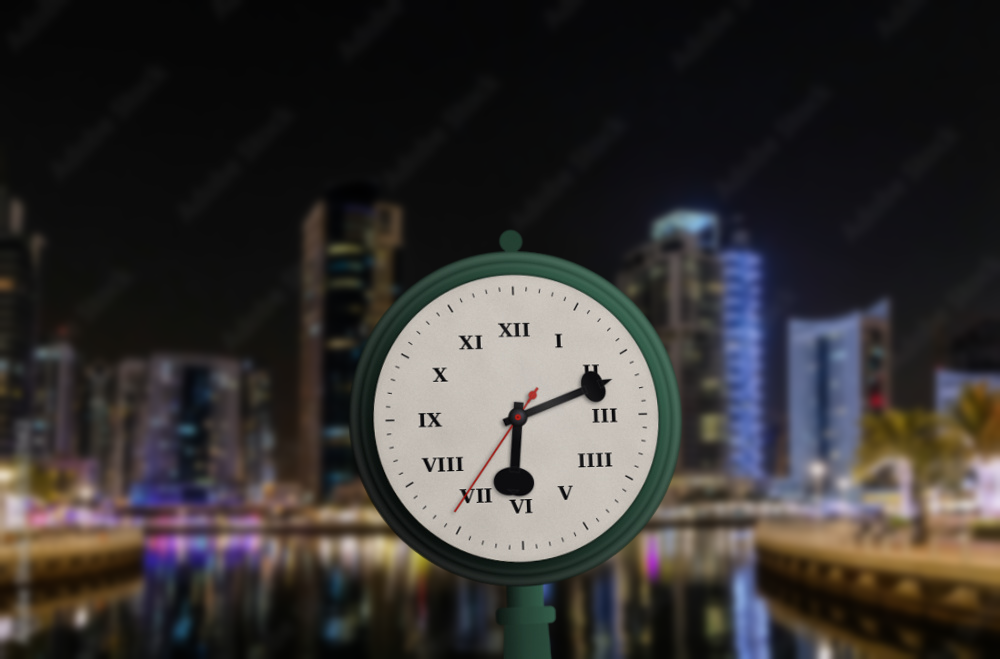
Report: {"hour": 6, "minute": 11, "second": 36}
